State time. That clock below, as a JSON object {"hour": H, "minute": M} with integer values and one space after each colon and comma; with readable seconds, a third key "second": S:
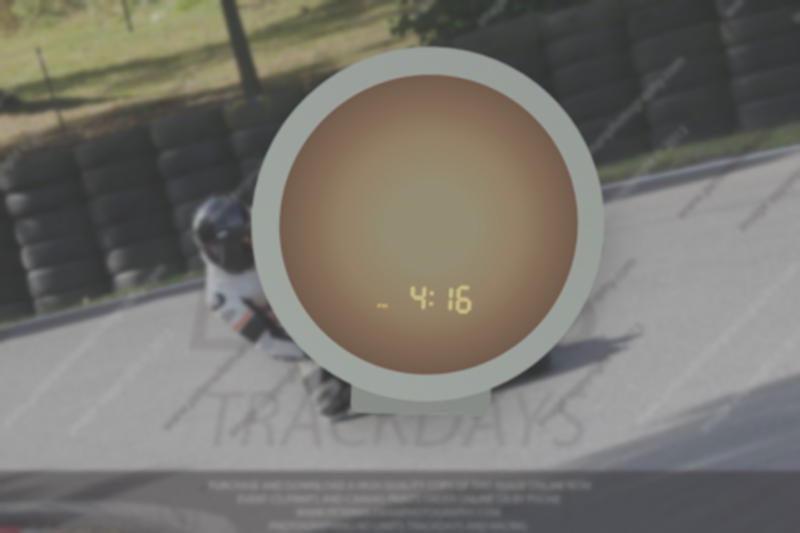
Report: {"hour": 4, "minute": 16}
